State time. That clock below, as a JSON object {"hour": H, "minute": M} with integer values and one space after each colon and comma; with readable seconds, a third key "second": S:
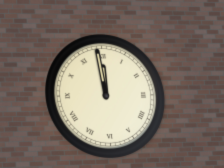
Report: {"hour": 11, "minute": 59}
